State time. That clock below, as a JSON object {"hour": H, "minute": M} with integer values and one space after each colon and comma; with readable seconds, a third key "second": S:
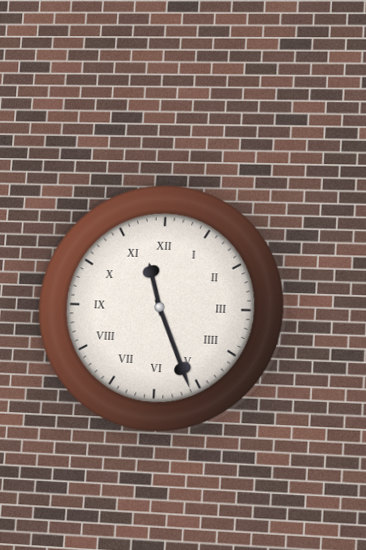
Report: {"hour": 11, "minute": 26}
